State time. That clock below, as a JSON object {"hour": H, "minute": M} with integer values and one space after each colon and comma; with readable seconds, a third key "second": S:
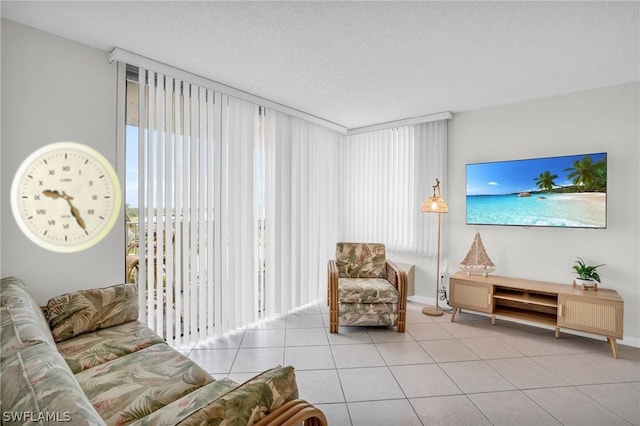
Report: {"hour": 9, "minute": 25}
